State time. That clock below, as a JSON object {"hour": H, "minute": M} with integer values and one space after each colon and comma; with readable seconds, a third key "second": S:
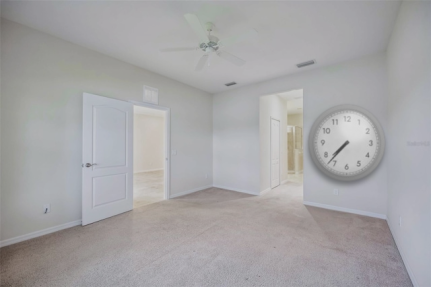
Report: {"hour": 7, "minute": 37}
